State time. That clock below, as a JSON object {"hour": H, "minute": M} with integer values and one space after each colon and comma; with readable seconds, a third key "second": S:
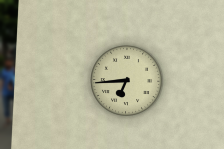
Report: {"hour": 6, "minute": 44}
